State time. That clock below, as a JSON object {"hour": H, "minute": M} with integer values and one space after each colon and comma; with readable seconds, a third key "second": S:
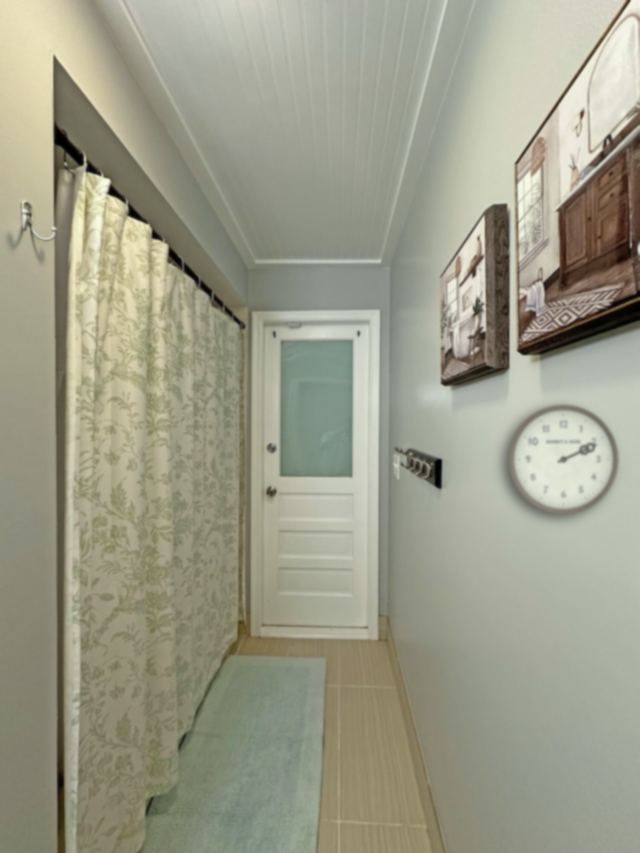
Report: {"hour": 2, "minute": 11}
